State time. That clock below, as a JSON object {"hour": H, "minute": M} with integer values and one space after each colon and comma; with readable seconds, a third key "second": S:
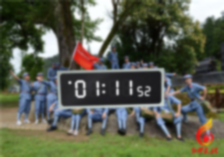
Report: {"hour": 1, "minute": 11}
